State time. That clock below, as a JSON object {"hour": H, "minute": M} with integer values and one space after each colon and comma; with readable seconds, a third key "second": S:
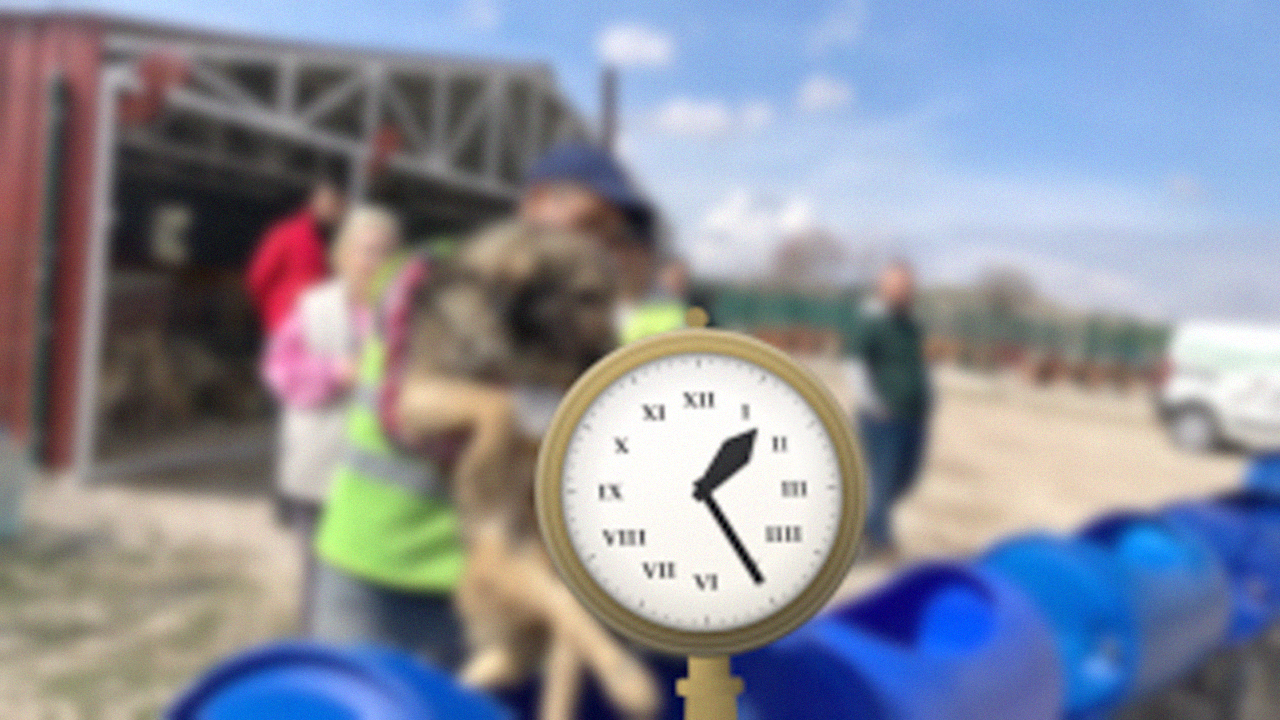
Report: {"hour": 1, "minute": 25}
